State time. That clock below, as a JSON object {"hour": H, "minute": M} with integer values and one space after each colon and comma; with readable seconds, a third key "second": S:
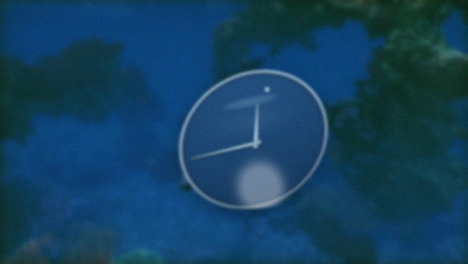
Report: {"hour": 11, "minute": 42}
